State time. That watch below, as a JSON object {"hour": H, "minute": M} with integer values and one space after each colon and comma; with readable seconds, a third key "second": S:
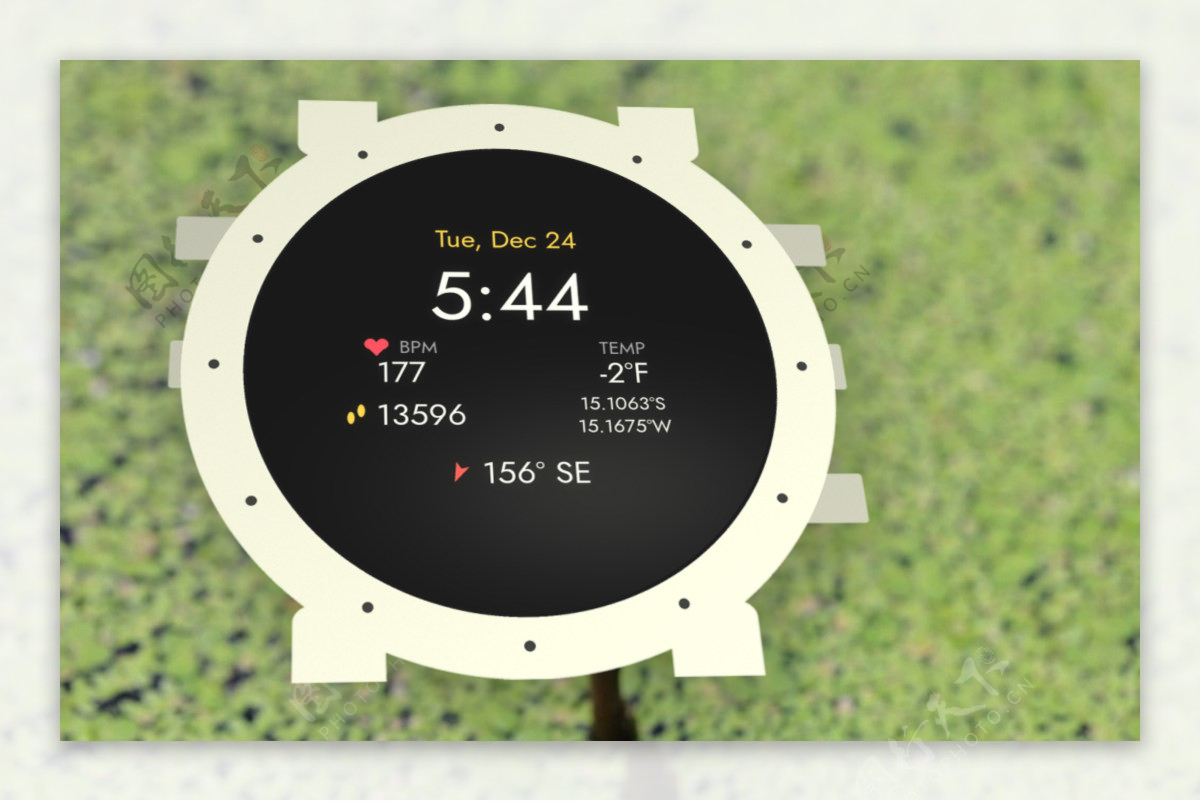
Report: {"hour": 5, "minute": 44}
